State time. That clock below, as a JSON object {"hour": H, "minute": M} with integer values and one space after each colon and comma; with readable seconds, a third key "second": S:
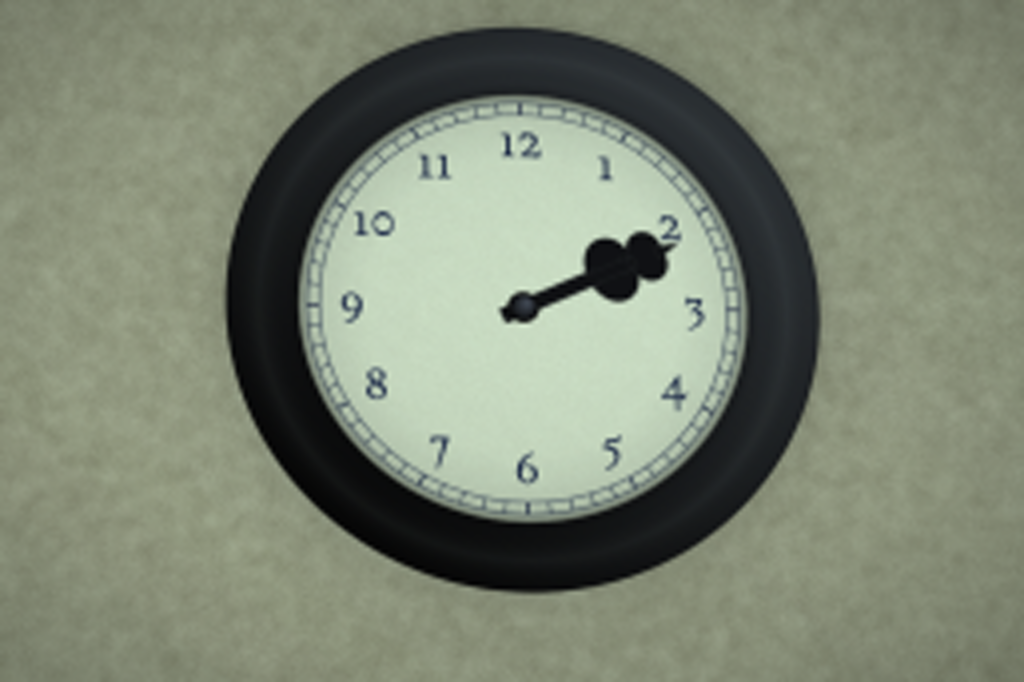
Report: {"hour": 2, "minute": 11}
